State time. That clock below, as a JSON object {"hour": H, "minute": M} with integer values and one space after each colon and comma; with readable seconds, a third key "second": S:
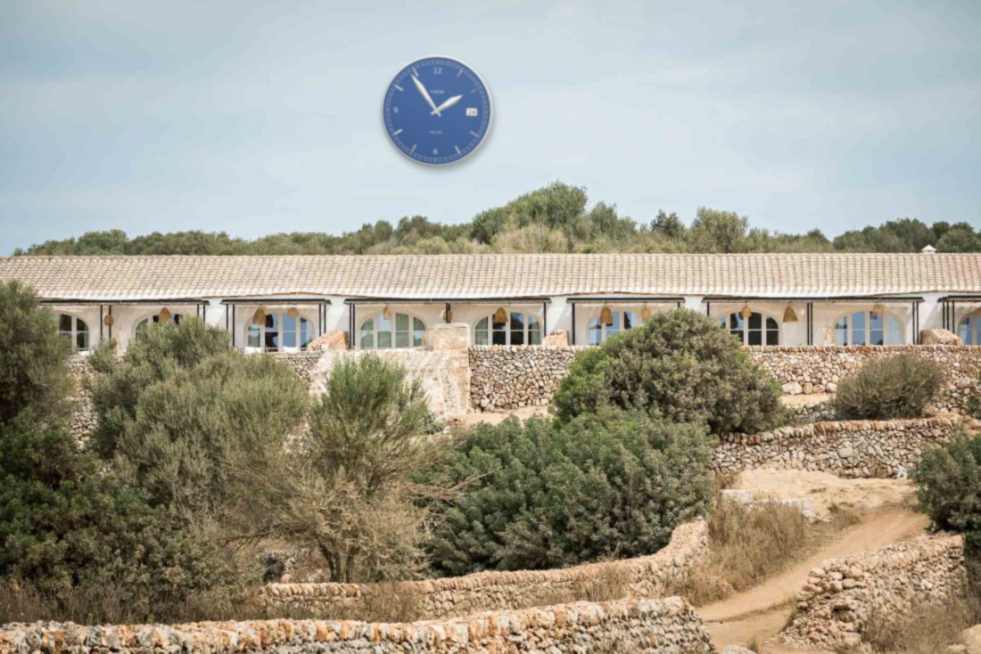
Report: {"hour": 1, "minute": 54}
